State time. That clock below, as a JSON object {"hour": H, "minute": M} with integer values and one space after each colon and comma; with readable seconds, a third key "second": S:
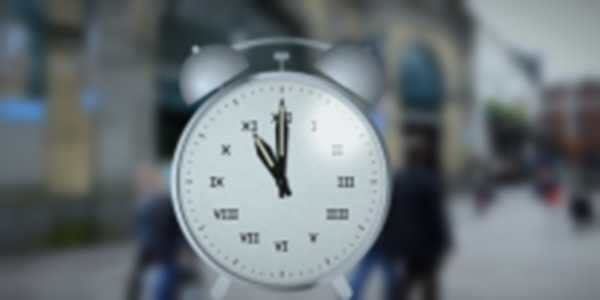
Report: {"hour": 11, "minute": 0}
